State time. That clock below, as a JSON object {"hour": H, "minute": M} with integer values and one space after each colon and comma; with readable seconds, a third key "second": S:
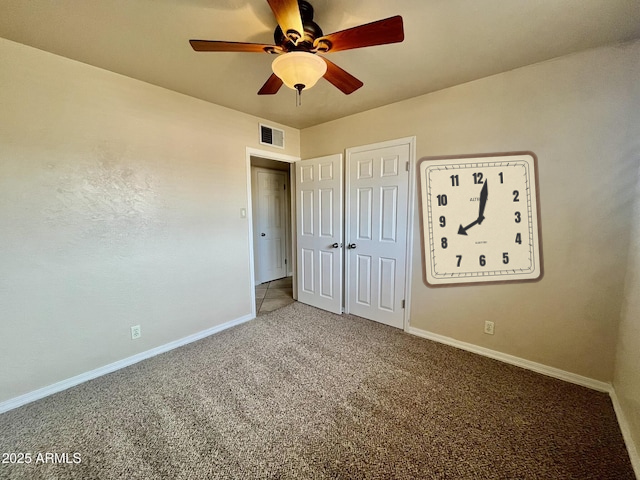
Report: {"hour": 8, "minute": 2}
